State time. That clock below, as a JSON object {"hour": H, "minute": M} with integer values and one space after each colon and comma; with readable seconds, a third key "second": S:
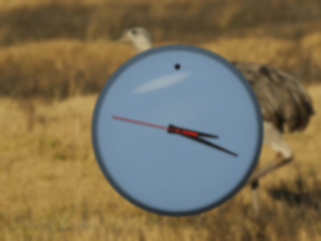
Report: {"hour": 3, "minute": 18, "second": 47}
